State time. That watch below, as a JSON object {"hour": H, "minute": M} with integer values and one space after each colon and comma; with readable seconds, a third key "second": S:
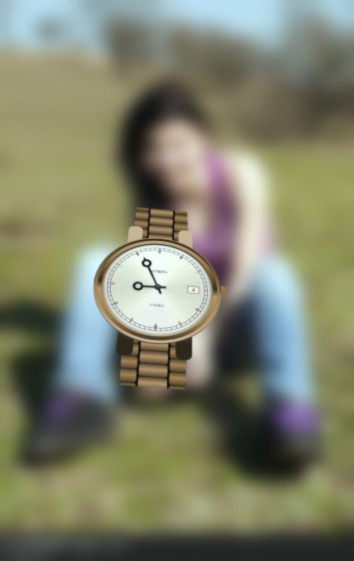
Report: {"hour": 8, "minute": 56}
